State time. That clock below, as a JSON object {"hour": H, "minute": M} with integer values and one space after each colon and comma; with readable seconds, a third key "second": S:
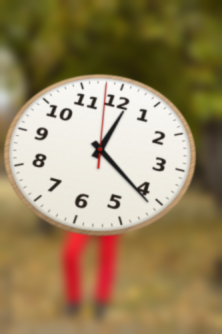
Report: {"hour": 12, "minute": 20, "second": 58}
